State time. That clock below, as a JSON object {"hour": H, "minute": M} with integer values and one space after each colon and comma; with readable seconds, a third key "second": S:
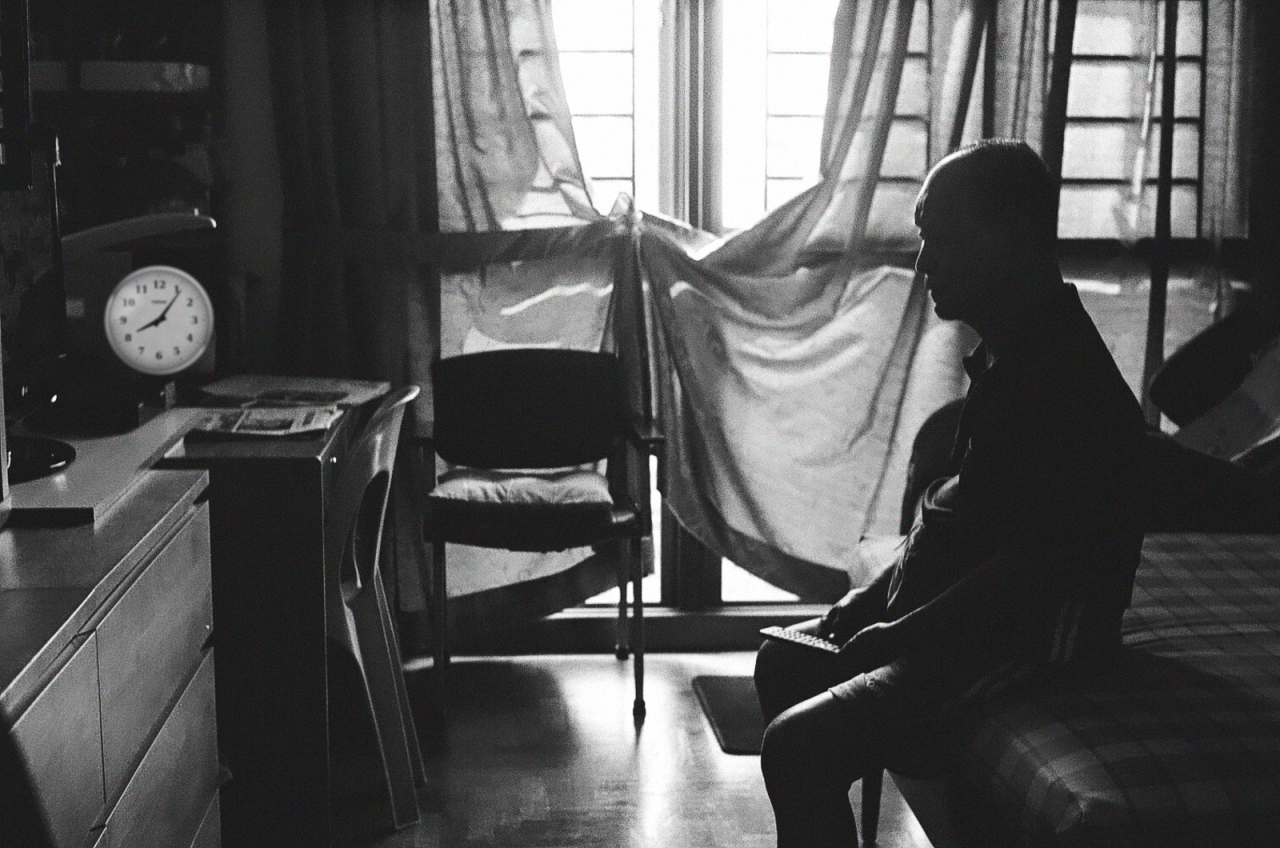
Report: {"hour": 8, "minute": 6}
